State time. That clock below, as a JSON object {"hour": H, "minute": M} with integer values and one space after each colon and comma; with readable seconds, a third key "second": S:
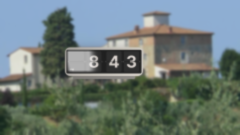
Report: {"hour": 8, "minute": 43}
